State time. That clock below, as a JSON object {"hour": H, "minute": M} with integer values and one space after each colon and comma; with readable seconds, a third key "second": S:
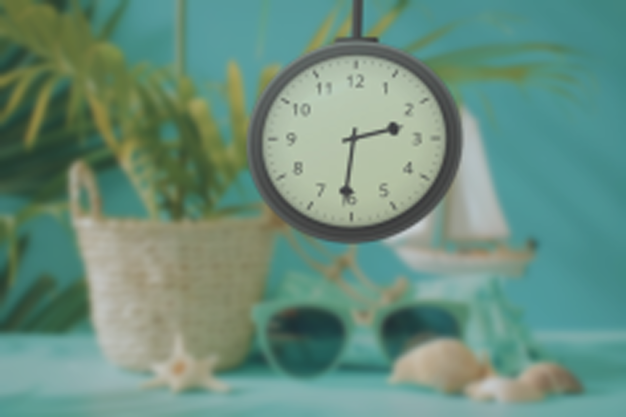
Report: {"hour": 2, "minute": 31}
